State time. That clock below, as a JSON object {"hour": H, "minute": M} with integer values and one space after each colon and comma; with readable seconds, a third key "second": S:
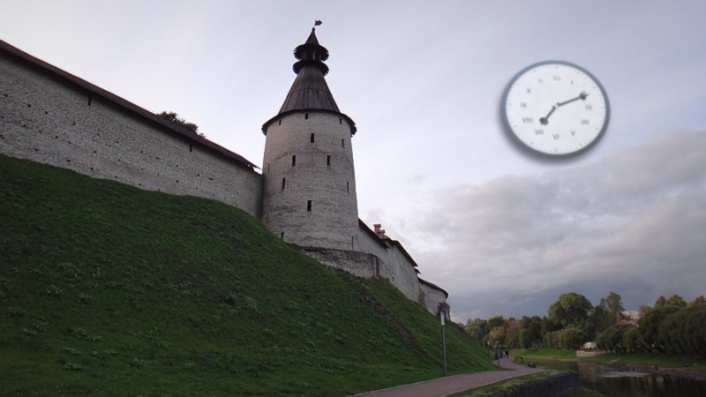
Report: {"hour": 7, "minute": 11}
